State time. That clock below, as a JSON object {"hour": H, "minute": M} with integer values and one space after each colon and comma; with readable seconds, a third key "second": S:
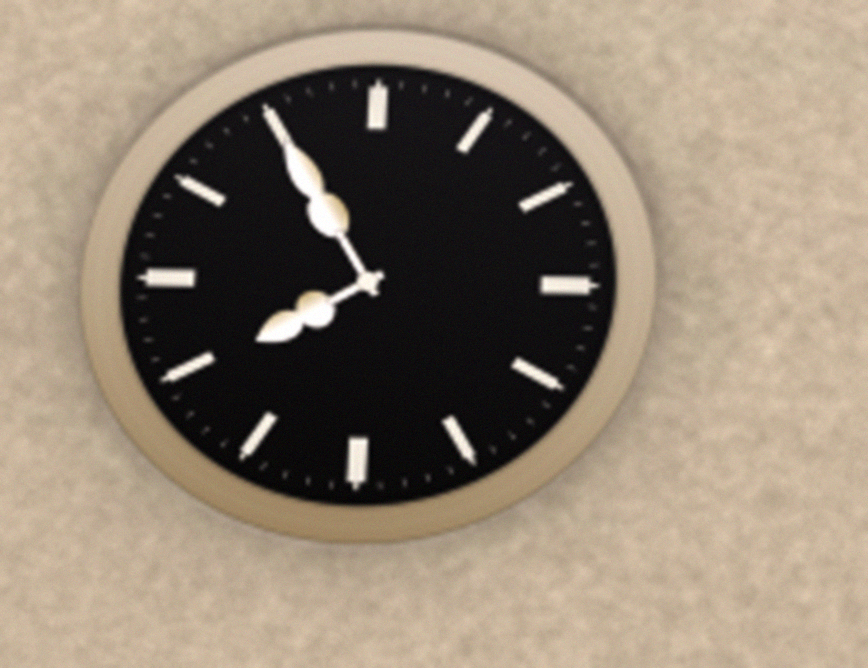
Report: {"hour": 7, "minute": 55}
